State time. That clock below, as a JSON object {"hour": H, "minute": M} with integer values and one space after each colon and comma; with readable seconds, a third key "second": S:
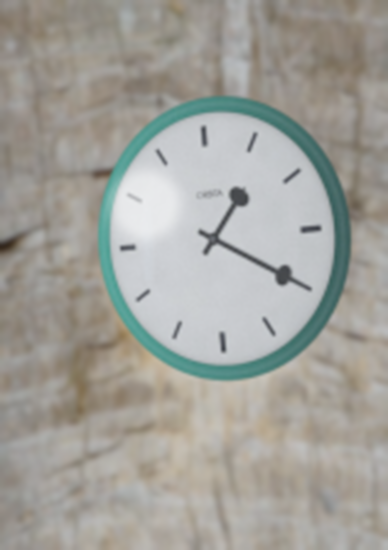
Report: {"hour": 1, "minute": 20}
